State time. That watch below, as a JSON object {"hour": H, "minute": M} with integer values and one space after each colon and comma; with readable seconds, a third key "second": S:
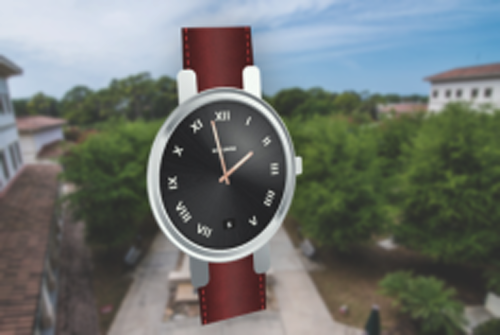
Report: {"hour": 1, "minute": 58}
